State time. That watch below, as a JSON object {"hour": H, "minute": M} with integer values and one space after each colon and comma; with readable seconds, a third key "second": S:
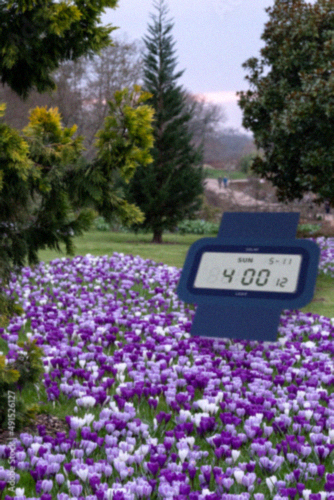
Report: {"hour": 4, "minute": 0}
